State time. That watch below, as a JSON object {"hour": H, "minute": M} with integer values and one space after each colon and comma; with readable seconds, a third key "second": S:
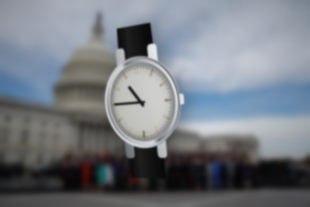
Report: {"hour": 10, "minute": 45}
